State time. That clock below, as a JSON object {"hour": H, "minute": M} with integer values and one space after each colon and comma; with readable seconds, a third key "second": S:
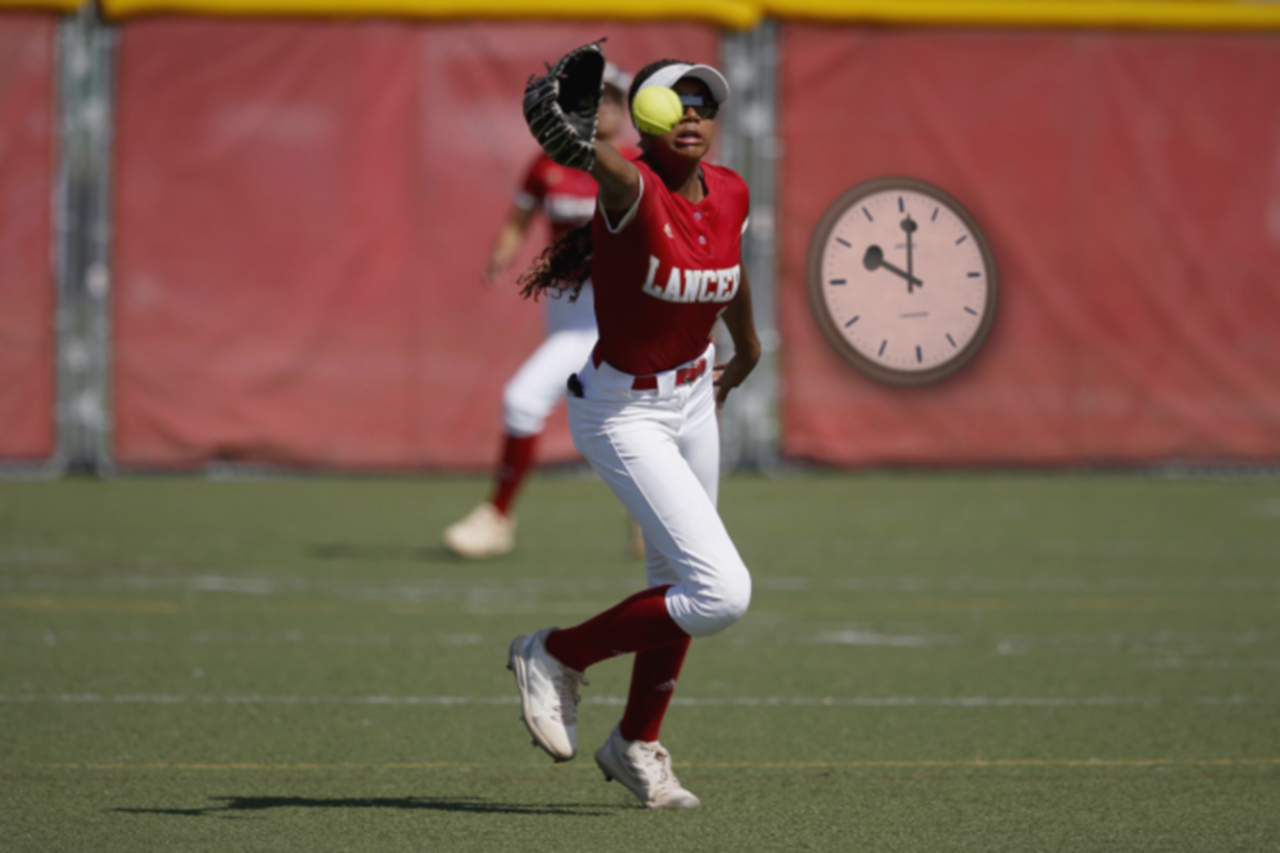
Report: {"hour": 10, "minute": 1}
